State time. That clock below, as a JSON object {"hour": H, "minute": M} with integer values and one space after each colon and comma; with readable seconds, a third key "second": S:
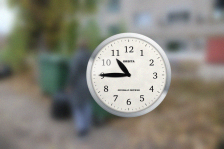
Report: {"hour": 10, "minute": 45}
